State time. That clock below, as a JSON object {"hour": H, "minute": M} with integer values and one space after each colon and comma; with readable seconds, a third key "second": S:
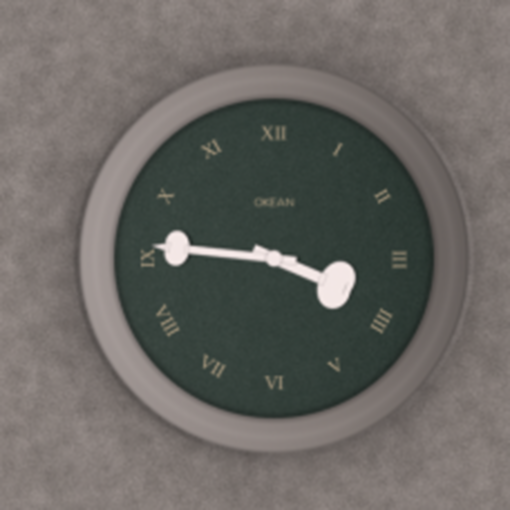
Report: {"hour": 3, "minute": 46}
